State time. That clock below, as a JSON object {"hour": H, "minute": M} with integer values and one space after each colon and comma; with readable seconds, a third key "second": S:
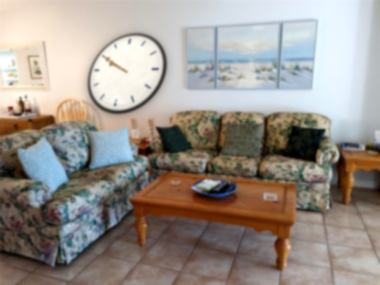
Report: {"hour": 9, "minute": 50}
